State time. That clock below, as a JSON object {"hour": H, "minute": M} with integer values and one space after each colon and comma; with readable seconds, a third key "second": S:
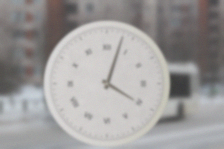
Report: {"hour": 4, "minute": 3}
